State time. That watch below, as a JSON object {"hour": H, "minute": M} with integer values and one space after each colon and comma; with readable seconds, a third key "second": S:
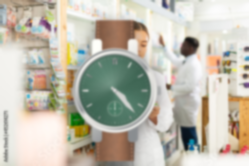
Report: {"hour": 4, "minute": 23}
